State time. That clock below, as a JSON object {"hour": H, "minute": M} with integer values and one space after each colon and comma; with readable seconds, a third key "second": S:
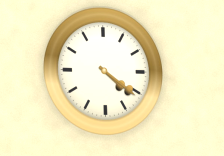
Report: {"hour": 4, "minute": 21}
